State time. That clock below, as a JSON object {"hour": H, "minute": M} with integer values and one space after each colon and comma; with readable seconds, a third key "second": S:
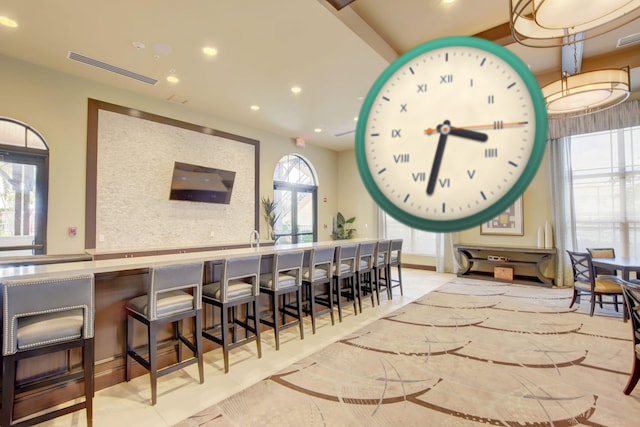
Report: {"hour": 3, "minute": 32, "second": 15}
